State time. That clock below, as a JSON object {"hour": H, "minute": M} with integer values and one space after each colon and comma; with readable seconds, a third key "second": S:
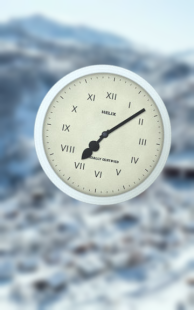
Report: {"hour": 7, "minute": 8}
